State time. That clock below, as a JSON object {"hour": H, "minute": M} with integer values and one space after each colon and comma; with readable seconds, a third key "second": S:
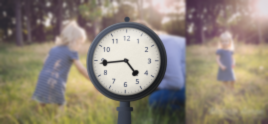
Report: {"hour": 4, "minute": 44}
